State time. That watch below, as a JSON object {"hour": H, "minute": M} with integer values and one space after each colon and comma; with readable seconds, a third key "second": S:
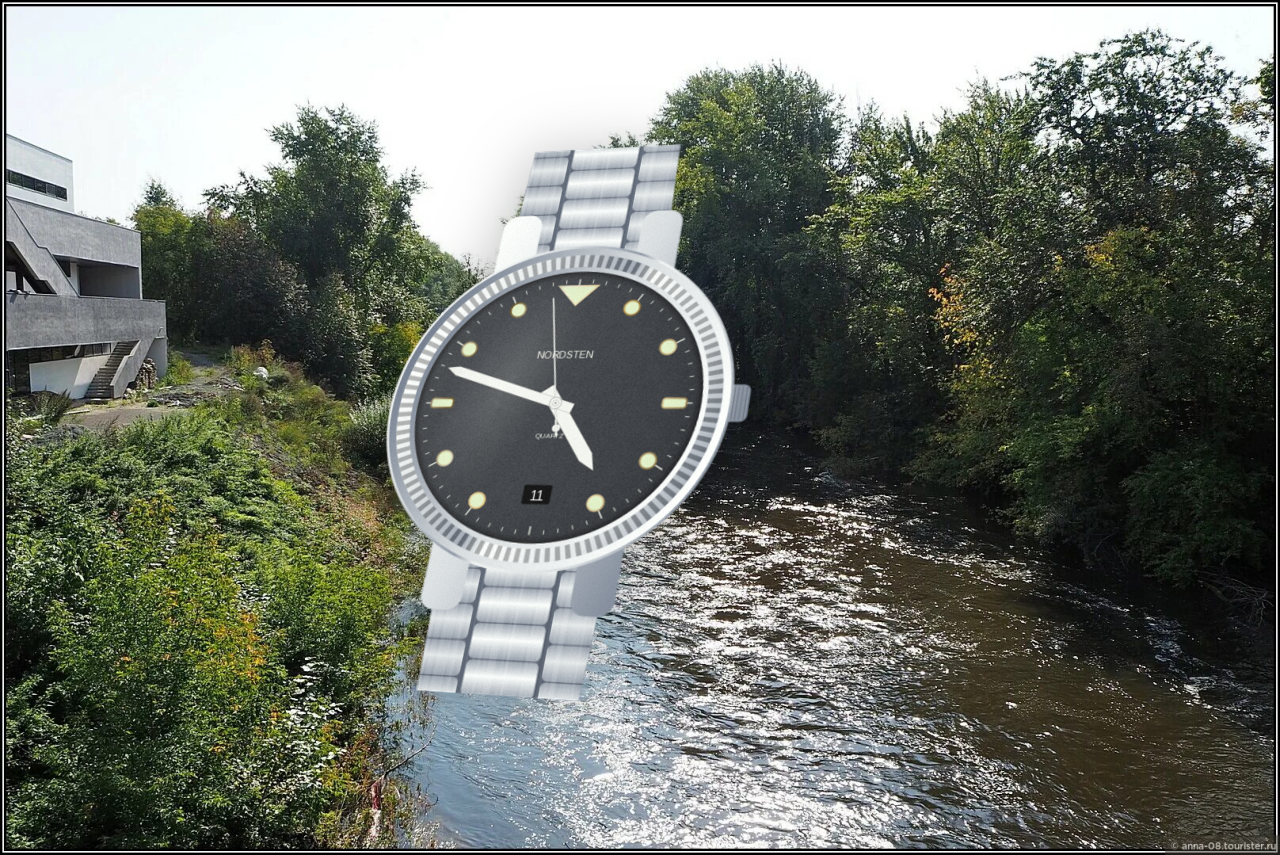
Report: {"hour": 4, "minute": 47, "second": 58}
